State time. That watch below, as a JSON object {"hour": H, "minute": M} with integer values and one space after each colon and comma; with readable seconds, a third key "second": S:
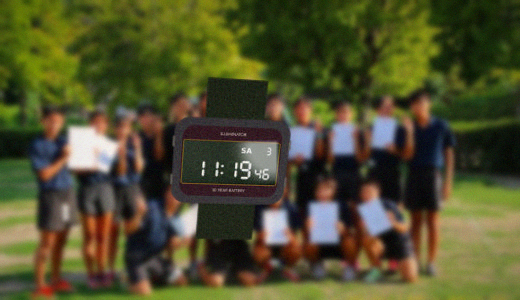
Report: {"hour": 11, "minute": 19, "second": 46}
